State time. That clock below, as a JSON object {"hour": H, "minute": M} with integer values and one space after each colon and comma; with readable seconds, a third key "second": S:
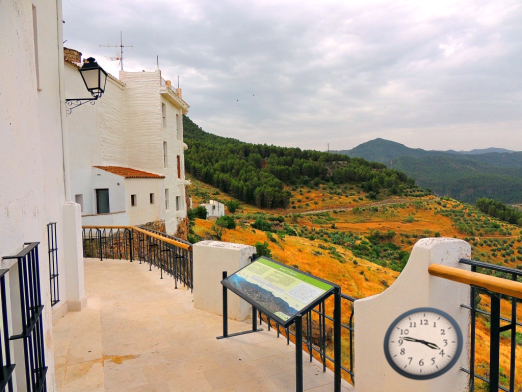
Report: {"hour": 3, "minute": 47}
